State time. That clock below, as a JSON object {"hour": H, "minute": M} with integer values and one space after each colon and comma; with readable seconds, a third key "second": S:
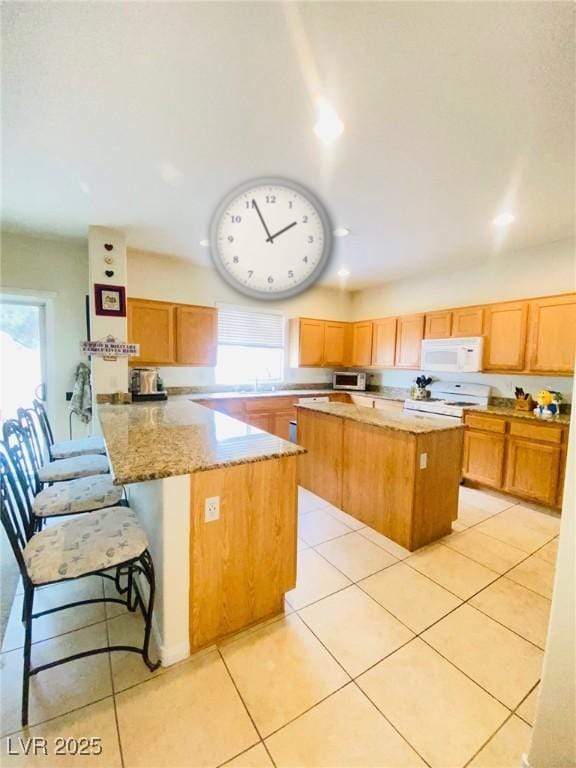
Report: {"hour": 1, "minute": 56}
